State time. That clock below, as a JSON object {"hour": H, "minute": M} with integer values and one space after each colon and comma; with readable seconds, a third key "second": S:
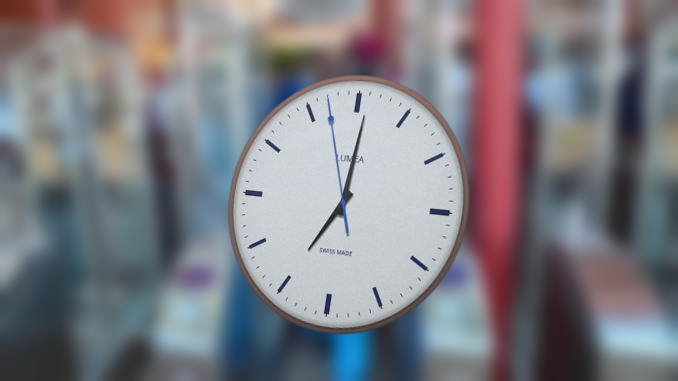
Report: {"hour": 7, "minute": 0, "second": 57}
